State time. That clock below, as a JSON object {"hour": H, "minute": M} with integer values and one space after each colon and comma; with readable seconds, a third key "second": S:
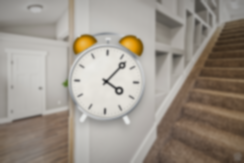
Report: {"hour": 4, "minute": 7}
